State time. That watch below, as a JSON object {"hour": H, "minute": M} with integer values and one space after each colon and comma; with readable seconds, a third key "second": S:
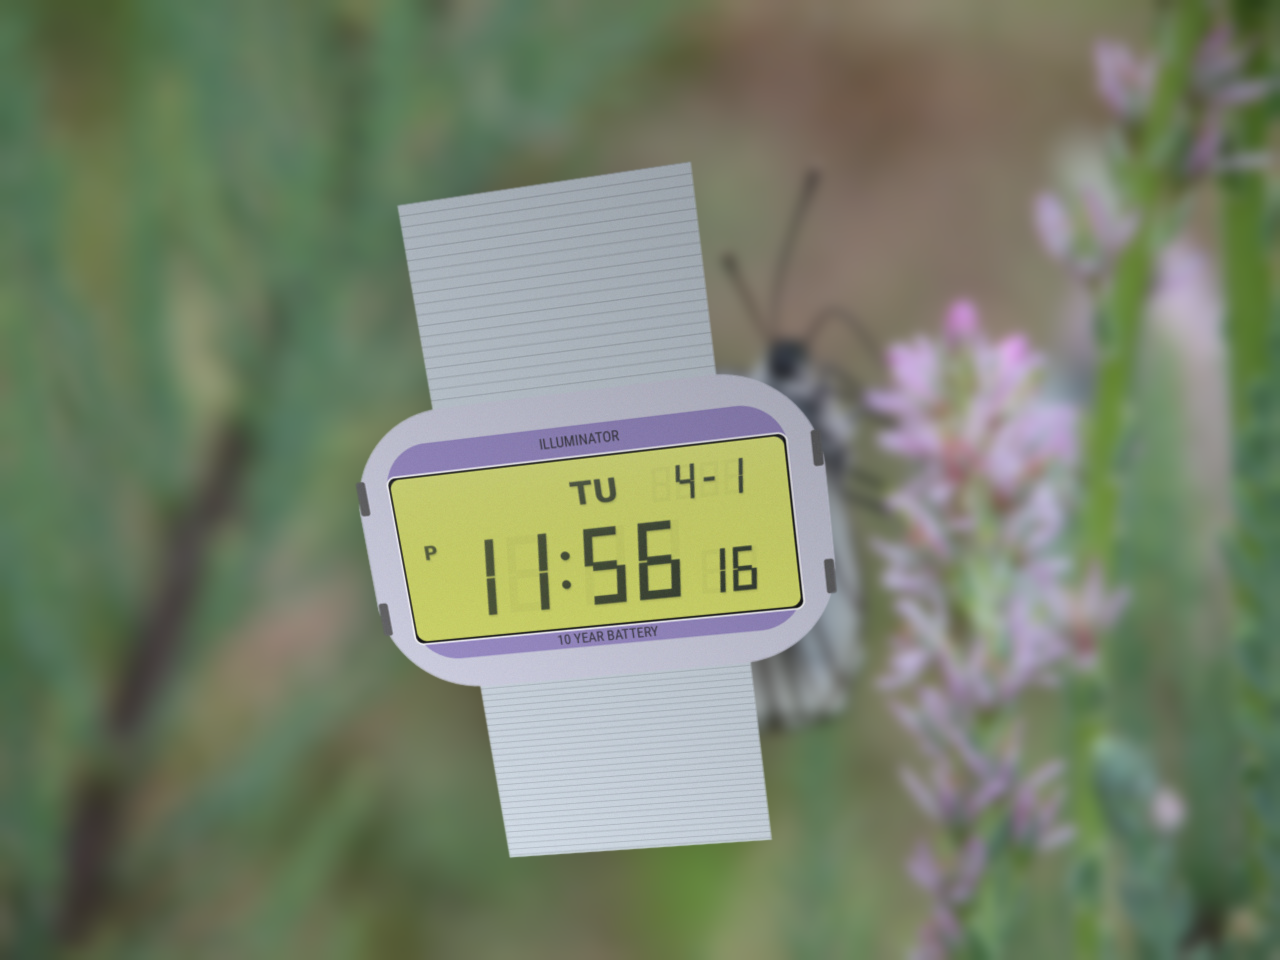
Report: {"hour": 11, "minute": 56, "second": 16}
